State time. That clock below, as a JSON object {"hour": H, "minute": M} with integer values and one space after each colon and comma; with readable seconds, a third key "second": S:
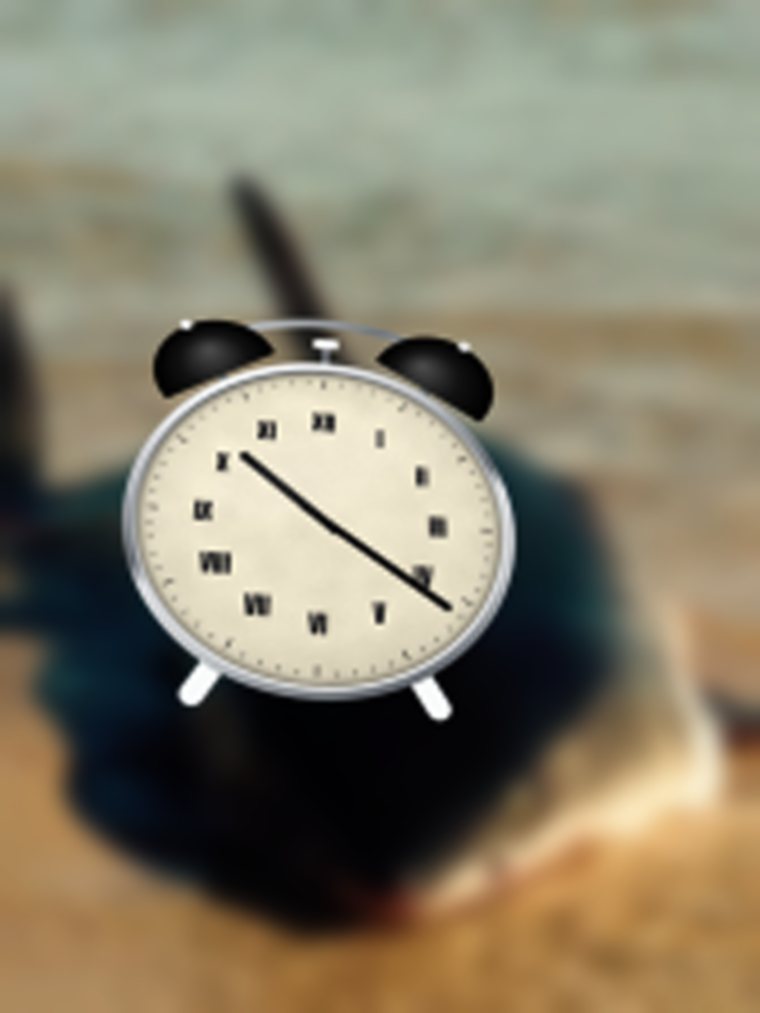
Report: {"hour": 10, "minute": 21}
